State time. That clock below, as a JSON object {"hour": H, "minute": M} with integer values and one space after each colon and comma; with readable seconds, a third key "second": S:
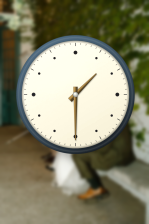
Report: {"hour": 1, "minute": 30}
